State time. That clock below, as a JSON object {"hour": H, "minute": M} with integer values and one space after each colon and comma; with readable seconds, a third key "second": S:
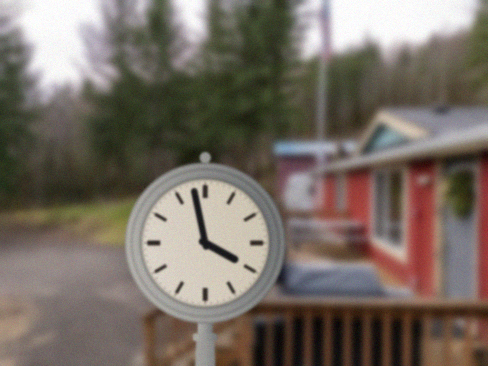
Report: {"hour": 3, "minute": 58}
